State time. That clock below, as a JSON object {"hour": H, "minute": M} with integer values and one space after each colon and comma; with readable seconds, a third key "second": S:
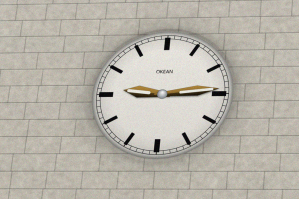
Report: {"hour": 9, "minute": 14}
